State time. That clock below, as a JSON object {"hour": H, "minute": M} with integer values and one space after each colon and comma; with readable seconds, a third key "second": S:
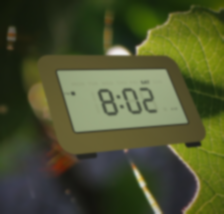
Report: {"hour": 8, "minute": 2}
